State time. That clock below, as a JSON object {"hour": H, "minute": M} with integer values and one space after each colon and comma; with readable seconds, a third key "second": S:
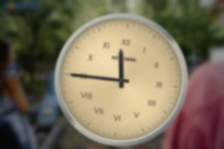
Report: {"hour": 11, "minute": 45}
